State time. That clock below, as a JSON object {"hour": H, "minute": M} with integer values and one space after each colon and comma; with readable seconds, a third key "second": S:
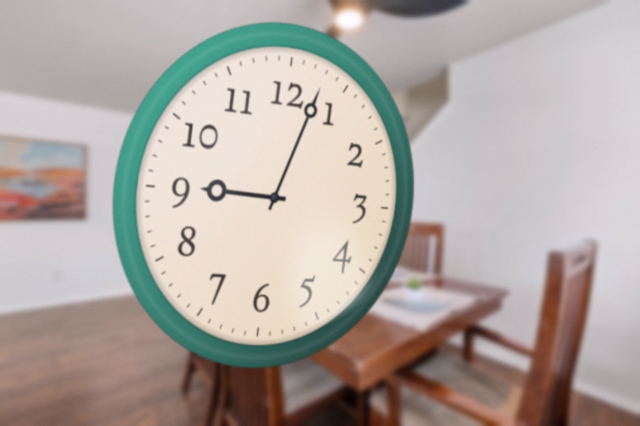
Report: {"hour": 9, "minute": 3}
